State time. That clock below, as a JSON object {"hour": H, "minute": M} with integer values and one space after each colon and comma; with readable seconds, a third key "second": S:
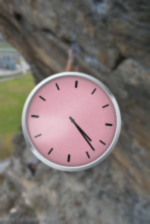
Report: {"hour": 4, "minute": 23}
